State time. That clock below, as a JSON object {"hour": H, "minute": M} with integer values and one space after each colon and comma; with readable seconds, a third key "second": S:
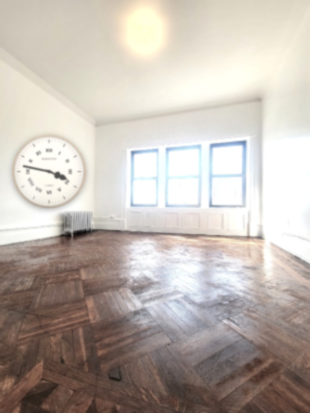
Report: {"hour": 3, "minute": 47}
